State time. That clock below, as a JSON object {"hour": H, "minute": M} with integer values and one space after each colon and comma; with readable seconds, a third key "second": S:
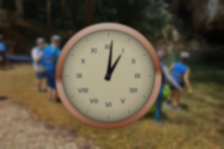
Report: {"hour": 1, "minute": 1}
